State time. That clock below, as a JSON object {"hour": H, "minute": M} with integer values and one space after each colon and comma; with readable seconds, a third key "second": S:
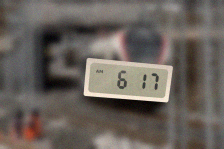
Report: {"hour": 6, "minute": 17}
